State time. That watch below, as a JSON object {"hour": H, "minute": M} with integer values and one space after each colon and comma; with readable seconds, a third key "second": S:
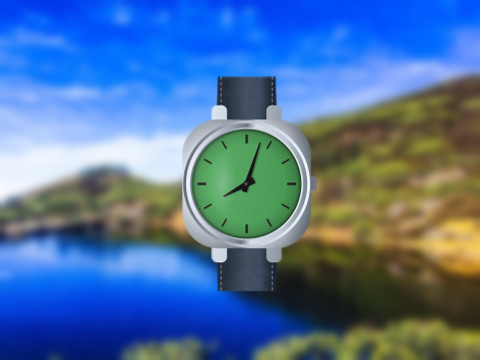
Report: {"hour": 8, "minute": 3}
